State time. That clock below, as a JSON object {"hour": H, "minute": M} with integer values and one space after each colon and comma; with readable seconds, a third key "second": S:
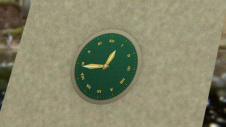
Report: {"hour": 12, "minute": 44}
